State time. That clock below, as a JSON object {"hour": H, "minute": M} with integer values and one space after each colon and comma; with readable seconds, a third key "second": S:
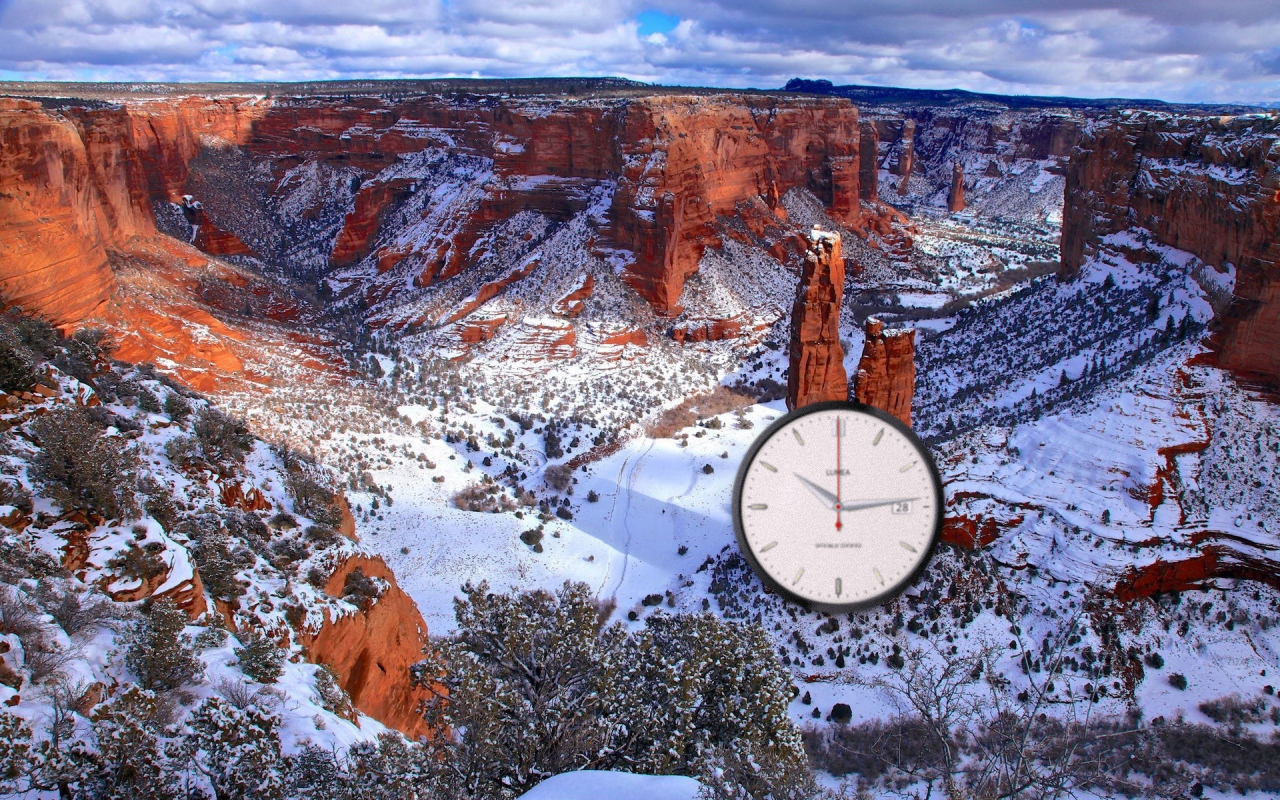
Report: {"hour": 10, "minute": 14, "second": 0}
